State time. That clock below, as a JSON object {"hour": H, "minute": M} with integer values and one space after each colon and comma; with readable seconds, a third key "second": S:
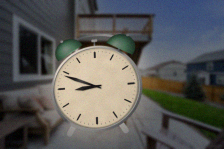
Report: {"hour": 8, "minute": 49}
